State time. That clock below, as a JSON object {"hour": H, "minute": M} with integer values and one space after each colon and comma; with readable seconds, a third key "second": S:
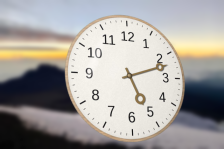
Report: {"hour": 5, "minute": 12}
